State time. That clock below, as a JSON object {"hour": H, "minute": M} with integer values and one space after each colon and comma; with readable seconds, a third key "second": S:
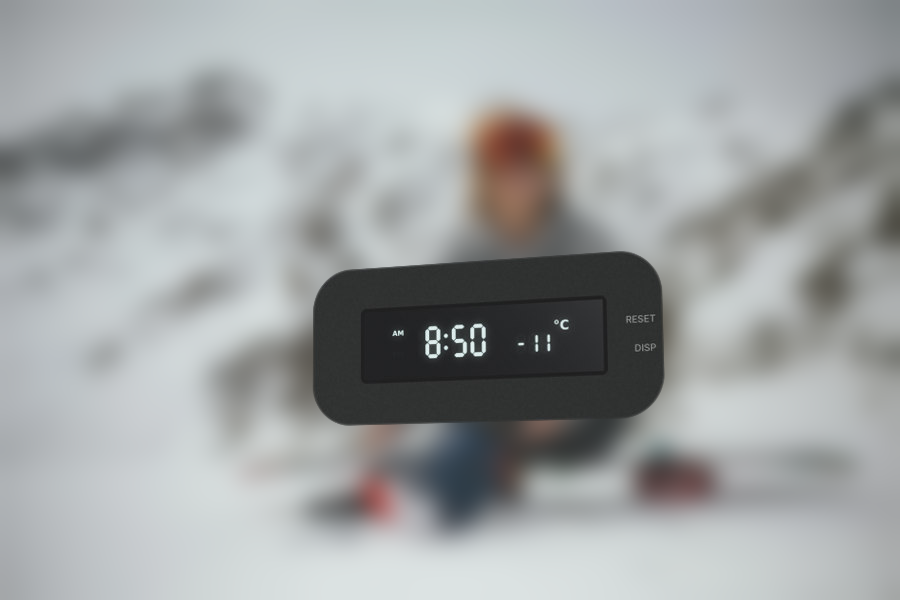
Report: {"hour": 8, "minute": 50}
